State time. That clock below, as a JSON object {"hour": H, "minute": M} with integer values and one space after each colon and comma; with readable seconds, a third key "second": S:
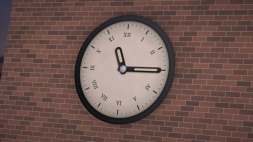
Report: {"hour": 11, "minute": 15}
